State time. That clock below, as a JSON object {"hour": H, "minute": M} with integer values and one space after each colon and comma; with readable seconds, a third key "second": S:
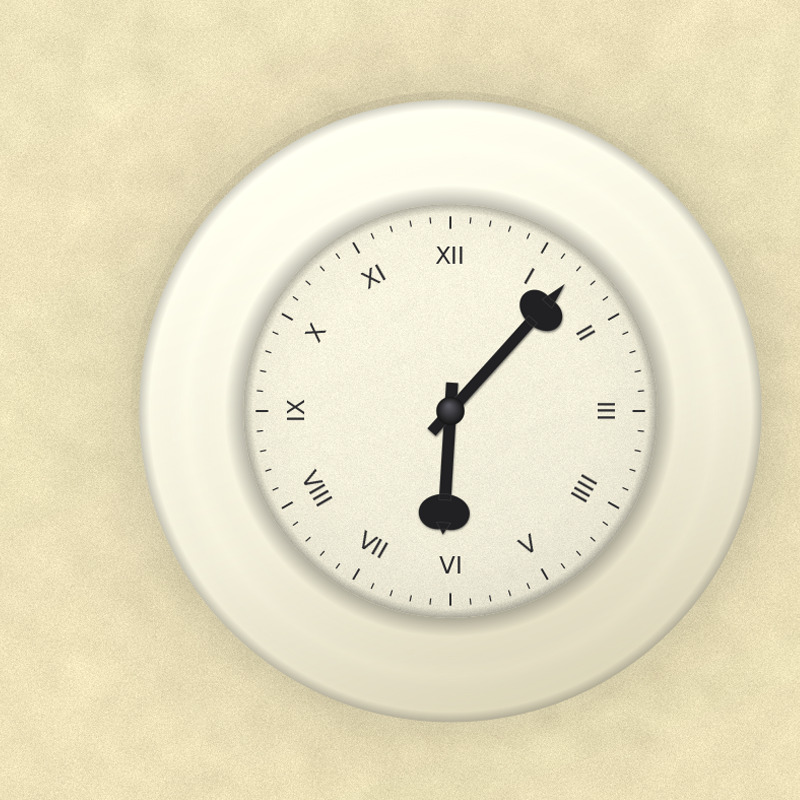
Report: {"hour": 6, "minute": 7}
